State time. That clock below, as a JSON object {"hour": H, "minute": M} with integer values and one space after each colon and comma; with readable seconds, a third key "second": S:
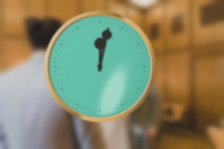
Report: {"hour": 12, "minute": 2}
